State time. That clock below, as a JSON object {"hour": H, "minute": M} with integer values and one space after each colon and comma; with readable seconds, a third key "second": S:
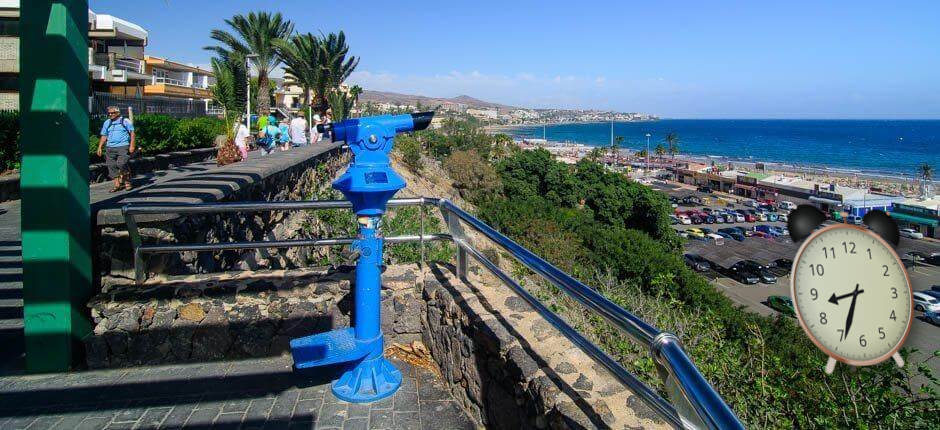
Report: {"hour": 8, "minute": 34}
